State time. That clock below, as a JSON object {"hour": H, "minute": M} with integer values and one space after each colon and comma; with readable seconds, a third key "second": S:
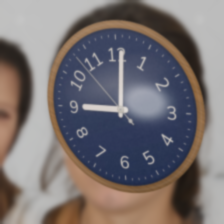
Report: {"hour": 9, "minute": 0, "second": 53}
